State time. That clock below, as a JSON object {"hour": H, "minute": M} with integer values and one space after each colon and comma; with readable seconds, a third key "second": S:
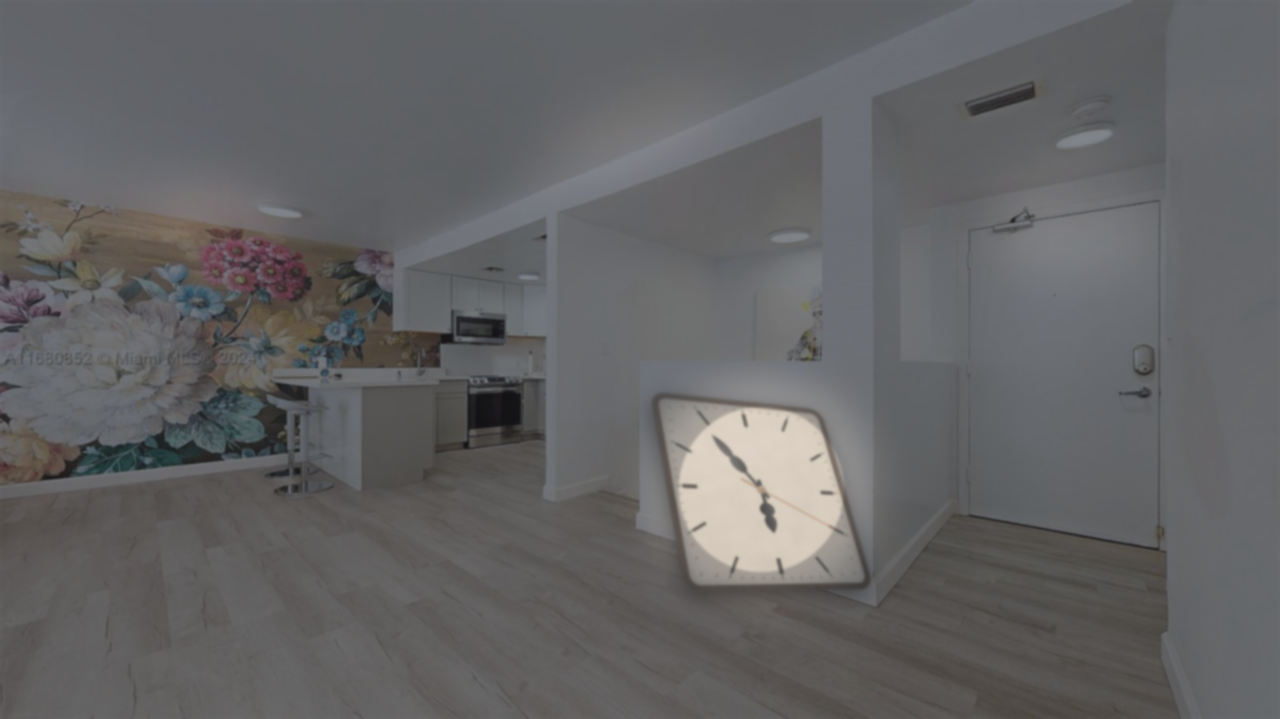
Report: {"hour": 5, "minute": 54, "second": 20}
